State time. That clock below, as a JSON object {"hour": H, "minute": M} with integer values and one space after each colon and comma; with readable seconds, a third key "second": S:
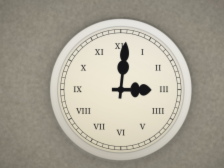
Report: {"hour": 3, "minute": 1}
